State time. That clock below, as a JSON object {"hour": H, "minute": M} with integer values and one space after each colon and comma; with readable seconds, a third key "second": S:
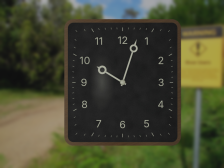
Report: {"hour": 10, "minute": 3}
